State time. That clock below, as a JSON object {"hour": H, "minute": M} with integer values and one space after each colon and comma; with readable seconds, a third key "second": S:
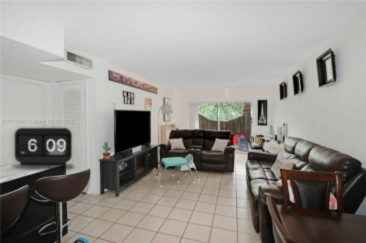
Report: {"hour": 6, "minute": 9}
